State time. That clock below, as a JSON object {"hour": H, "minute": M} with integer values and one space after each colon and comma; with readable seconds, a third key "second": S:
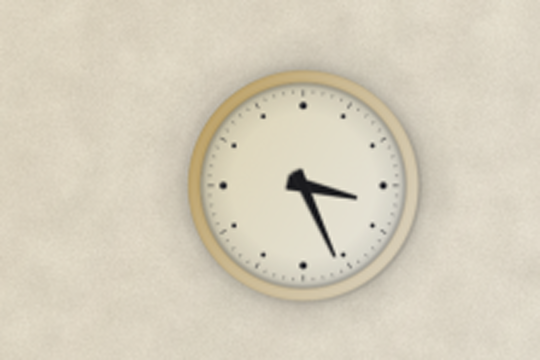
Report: {"hour": 3, "minute": 26}
